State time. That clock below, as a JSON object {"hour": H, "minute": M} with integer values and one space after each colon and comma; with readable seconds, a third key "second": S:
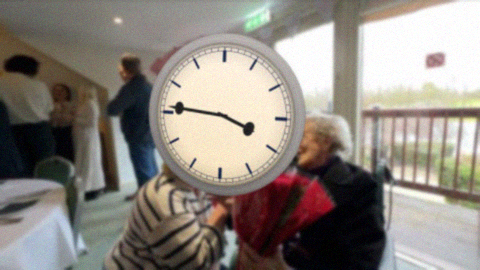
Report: {"hour": 3, "minute": 46}
